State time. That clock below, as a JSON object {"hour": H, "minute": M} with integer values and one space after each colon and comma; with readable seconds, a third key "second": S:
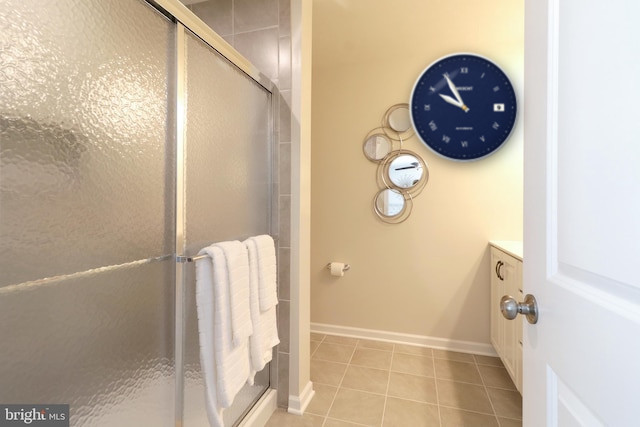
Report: {"hour": 9, "minute": 55}
